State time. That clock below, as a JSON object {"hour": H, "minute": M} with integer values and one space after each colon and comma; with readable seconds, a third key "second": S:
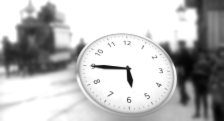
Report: {"hour": 5, "minute": 45}
